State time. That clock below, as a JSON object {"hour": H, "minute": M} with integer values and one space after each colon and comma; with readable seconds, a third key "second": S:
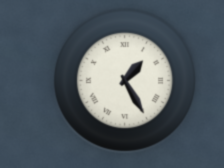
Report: {"hour": 1, "minute": 25}
